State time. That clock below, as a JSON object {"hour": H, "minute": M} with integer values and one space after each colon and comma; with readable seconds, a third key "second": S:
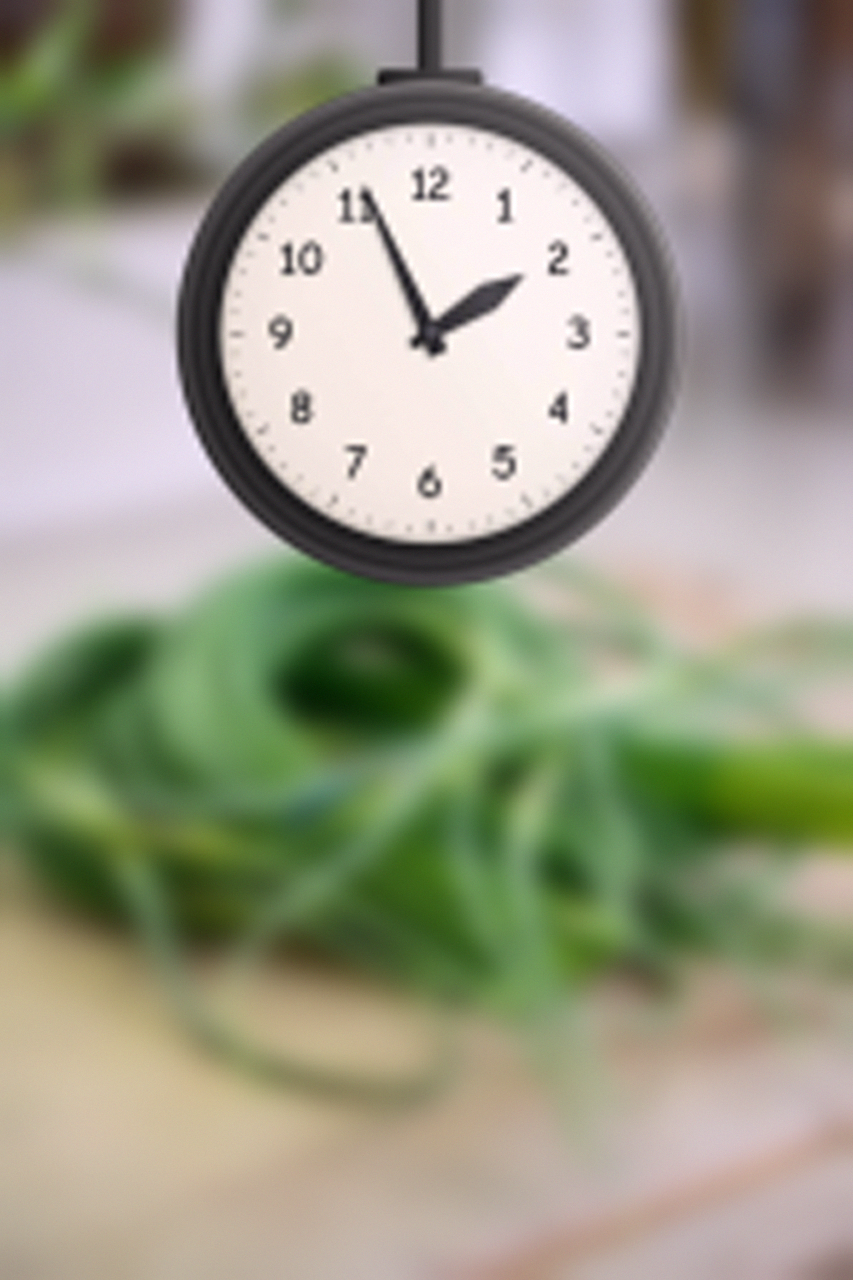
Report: {"hour": 1, "minute": 56}
